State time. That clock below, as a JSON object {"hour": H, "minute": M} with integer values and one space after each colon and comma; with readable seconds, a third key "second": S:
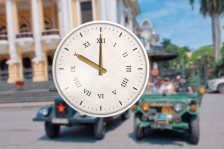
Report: {"hour": 10, "minute": 0}
